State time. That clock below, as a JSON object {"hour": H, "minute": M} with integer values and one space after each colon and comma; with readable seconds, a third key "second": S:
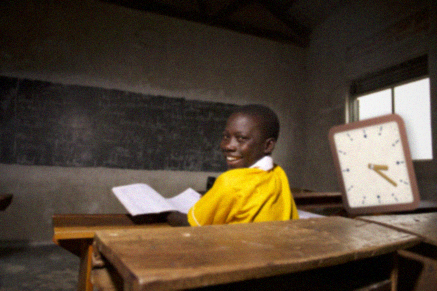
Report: {"hour": 3, "minute": 22}
